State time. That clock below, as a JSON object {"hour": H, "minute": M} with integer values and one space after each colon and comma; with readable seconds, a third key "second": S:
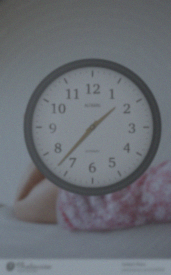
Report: {"hour": 1, "minute": 37}
